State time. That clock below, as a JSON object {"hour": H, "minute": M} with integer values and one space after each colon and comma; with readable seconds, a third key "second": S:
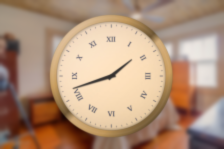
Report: {"hour": 1, "minute": 42}
